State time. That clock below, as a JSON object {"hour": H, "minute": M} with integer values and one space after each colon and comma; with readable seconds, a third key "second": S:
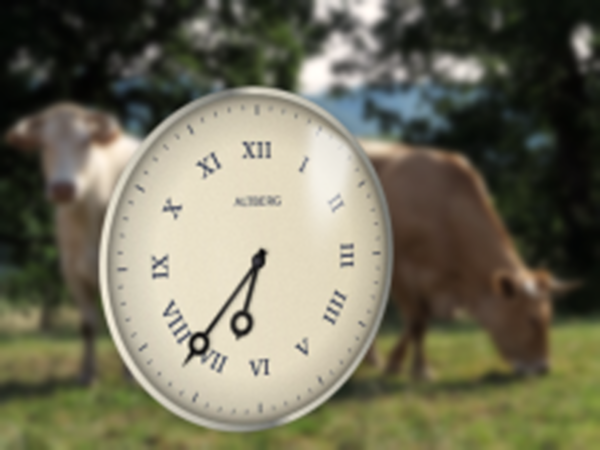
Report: {"hour": 6, "minute": 37}
